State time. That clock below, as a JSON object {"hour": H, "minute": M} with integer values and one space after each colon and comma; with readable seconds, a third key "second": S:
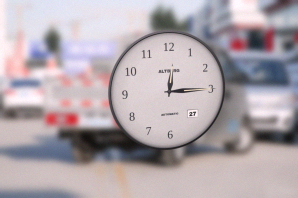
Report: {"hour": 12, "minute": 15}
